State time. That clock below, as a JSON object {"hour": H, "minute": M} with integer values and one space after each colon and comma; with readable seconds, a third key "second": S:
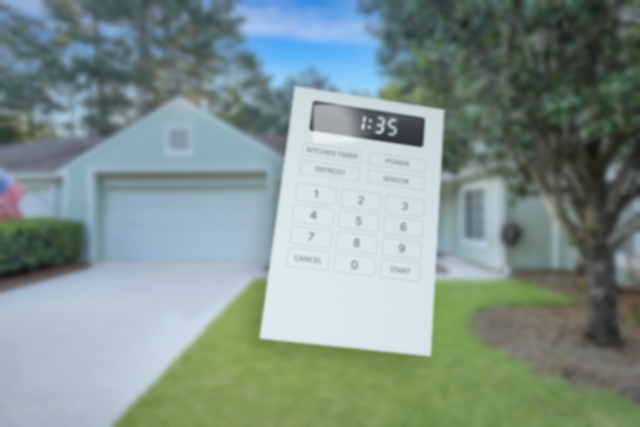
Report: {"hour": 1, "minute": 35}
